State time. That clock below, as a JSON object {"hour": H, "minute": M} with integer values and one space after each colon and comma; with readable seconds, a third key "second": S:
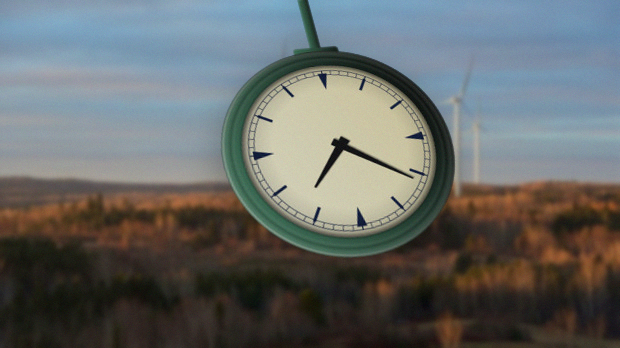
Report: {"hour": 7, "minute": 21}
